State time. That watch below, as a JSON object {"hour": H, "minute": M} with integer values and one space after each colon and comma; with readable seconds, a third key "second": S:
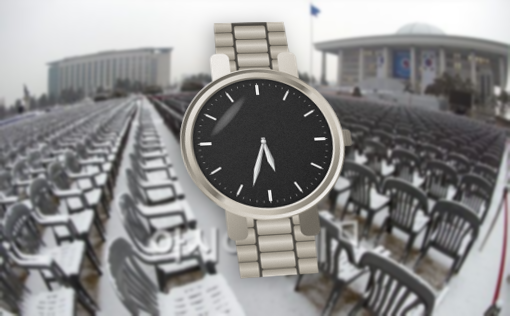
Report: {"hour": 5, "minute": 33}
